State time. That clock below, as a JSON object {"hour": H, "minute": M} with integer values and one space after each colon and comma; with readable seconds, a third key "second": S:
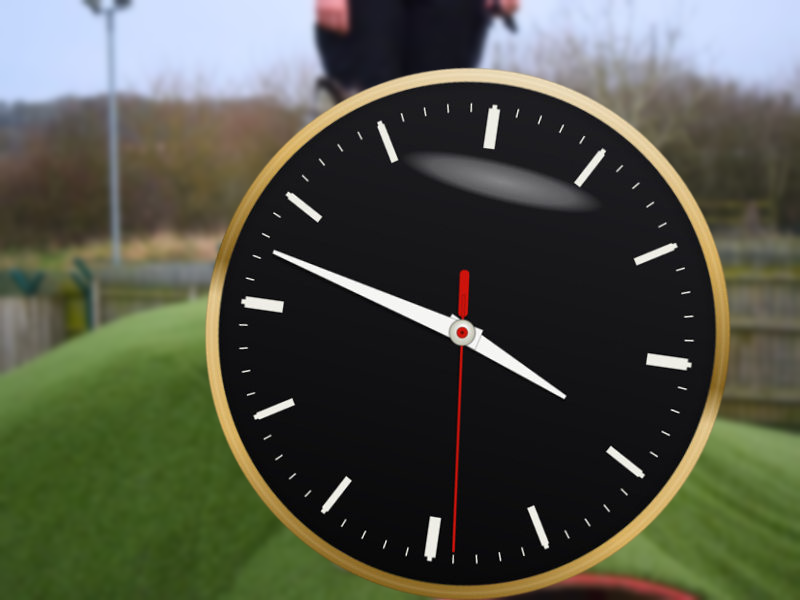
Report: {"hour": 3, "minute": 47, "second": 29}
